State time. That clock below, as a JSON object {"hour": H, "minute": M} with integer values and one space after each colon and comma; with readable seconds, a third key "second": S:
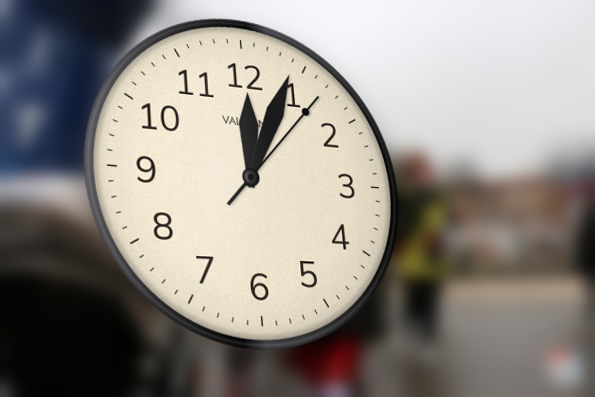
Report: {"hour": 12, "minute": 4, "second": 7}
